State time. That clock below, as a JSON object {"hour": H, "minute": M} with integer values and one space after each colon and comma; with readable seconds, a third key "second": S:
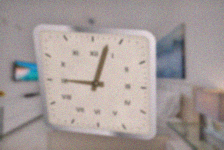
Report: {"hour": 9, "minute": 3}
